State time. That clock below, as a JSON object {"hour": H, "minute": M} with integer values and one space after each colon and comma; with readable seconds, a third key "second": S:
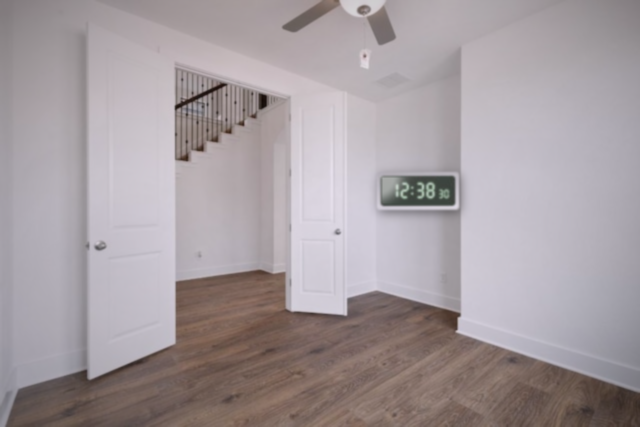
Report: {"hour": 12, "minute": 38}
